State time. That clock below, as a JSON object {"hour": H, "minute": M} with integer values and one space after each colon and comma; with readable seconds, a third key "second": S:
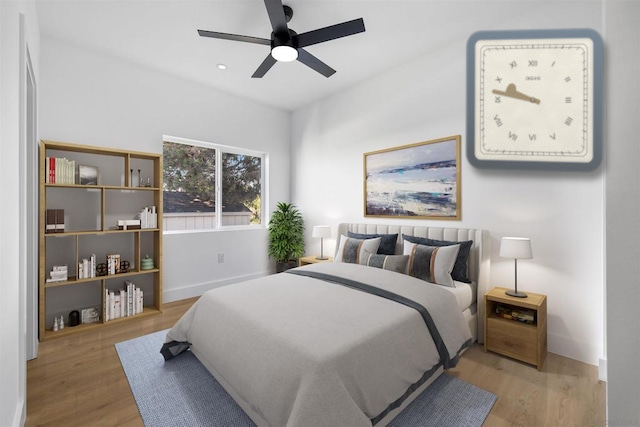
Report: {"hour": 9, "minute": 47}
